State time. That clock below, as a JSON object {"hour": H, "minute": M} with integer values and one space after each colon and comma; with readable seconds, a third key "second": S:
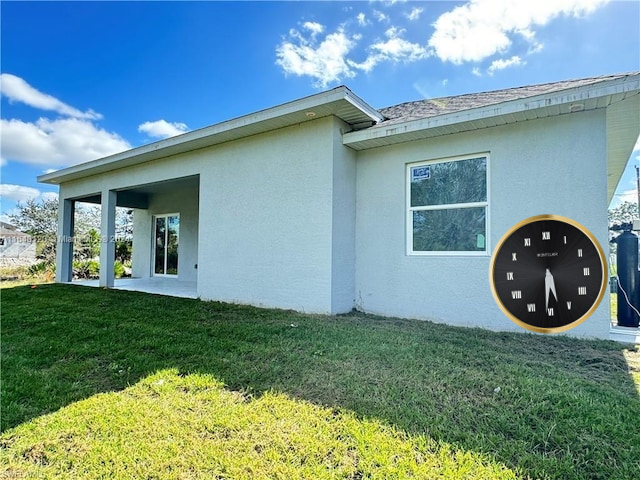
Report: {"hour": 5, "minute": 31}
